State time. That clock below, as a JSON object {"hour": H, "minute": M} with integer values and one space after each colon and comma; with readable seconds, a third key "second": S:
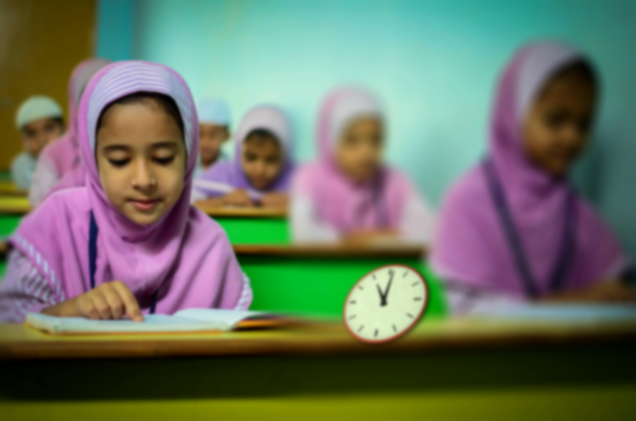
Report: {"hour": 11, "minute": 1}
